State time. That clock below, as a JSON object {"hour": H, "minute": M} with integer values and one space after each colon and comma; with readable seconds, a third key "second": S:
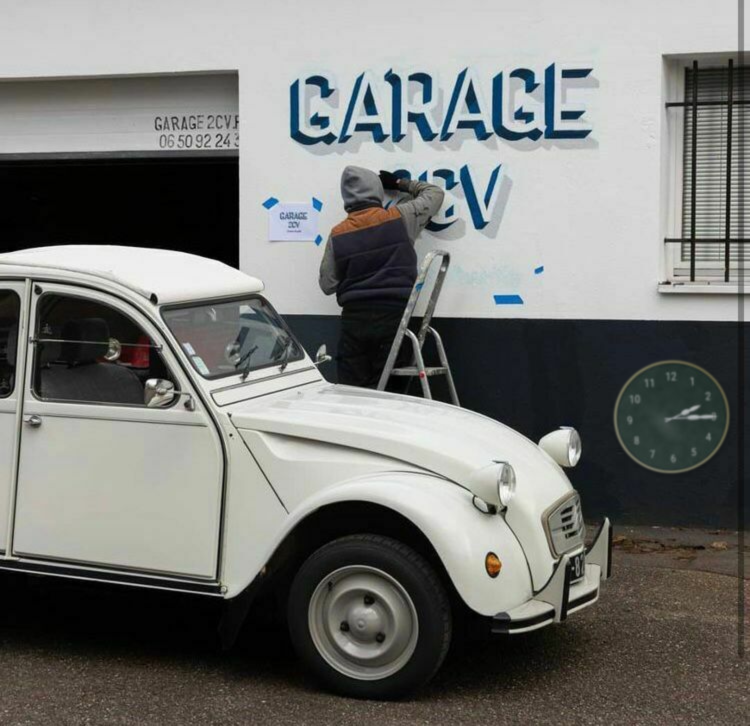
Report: {"hour": 2, "minute": 15}
